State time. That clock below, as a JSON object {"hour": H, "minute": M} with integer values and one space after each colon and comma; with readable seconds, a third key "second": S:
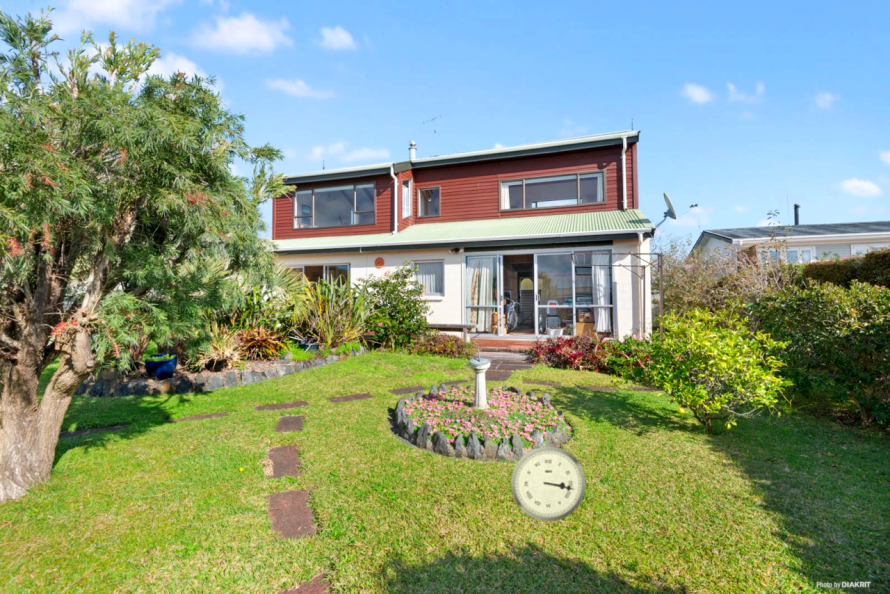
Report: {"hour": 3, "minute": 17}
